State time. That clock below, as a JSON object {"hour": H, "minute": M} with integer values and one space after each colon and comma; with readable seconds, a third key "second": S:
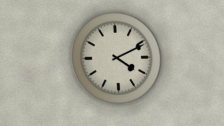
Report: {"hour": 4, "minute": 11}
